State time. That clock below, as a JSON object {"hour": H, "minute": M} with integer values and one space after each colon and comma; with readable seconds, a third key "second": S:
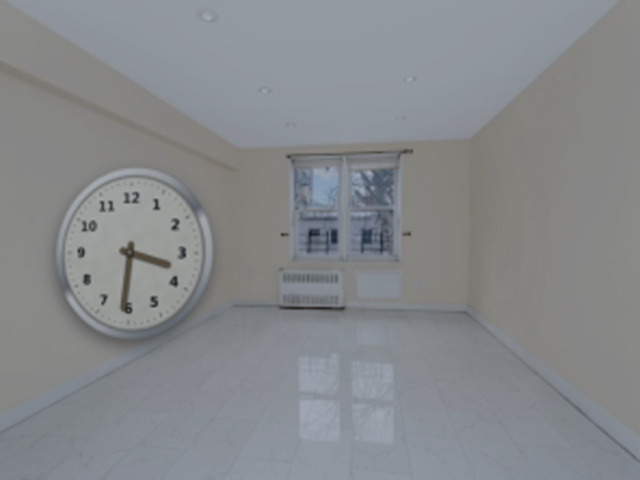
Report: {"hour": 3, "minute": 31}
